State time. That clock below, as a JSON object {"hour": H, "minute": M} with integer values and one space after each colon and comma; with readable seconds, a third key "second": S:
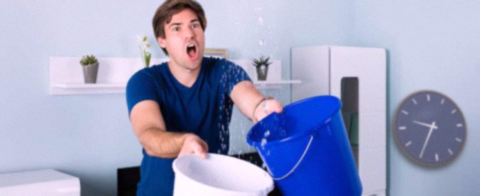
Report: {"hour": 9, "minute": 35}
